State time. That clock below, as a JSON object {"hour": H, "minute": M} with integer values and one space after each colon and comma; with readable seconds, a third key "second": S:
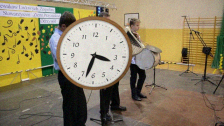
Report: {"hour": 3, "minute": 33}
